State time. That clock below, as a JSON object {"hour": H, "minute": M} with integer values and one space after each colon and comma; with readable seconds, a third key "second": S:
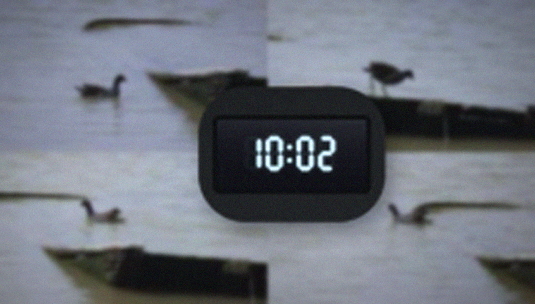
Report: {"hour": 10, "minute": 2}
